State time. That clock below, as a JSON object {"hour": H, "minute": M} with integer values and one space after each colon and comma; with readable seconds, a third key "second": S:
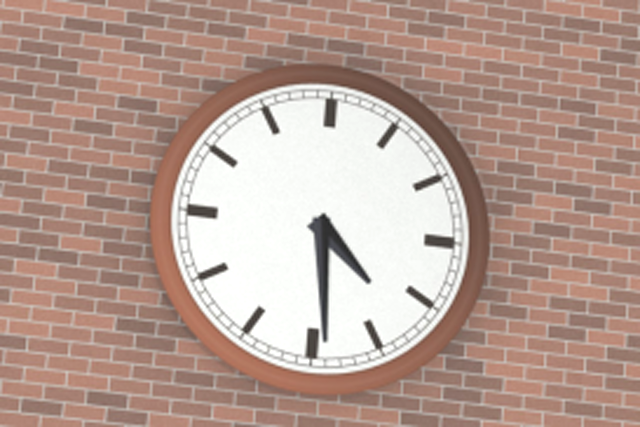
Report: {"hour": 4, "minute": 29}
